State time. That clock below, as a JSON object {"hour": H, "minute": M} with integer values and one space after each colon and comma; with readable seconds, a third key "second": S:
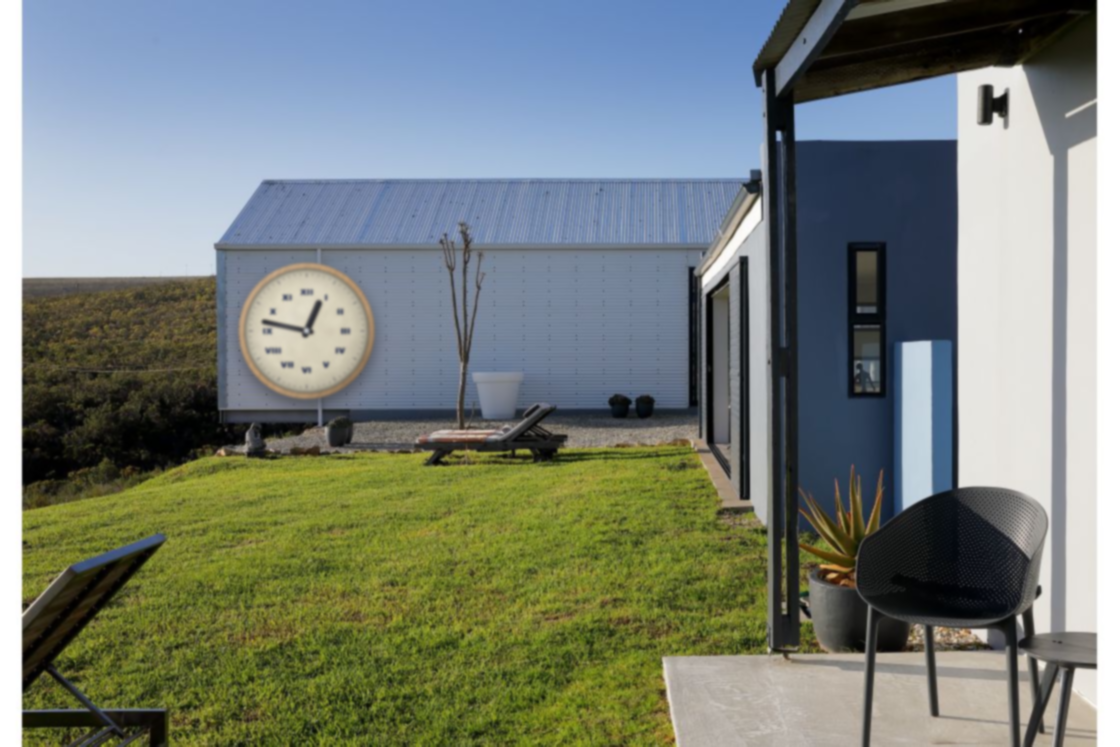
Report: {"hour": 12, "minute": 47}
